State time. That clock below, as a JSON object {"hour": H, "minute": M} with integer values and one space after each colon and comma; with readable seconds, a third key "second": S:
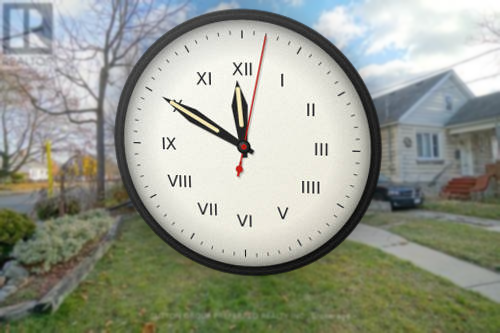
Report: {"hour": 11, "minute": 50, "second": 2}
